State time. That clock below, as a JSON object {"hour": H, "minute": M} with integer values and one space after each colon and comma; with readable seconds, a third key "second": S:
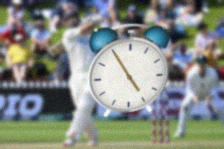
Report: {"hour": 4, "minute": 55}
